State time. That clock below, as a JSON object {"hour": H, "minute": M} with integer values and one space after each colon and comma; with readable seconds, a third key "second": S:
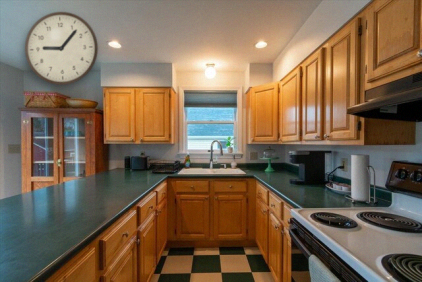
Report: {"hour": 9, "minute": 7}
